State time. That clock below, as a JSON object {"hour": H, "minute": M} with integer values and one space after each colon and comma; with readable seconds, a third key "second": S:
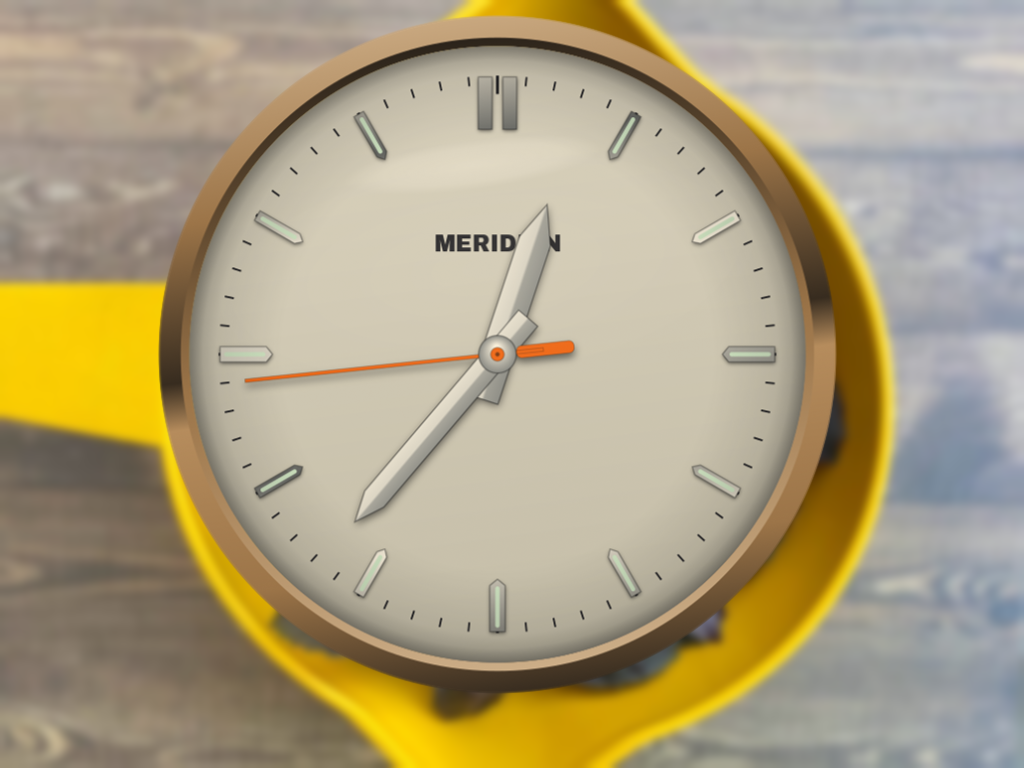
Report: {"hour": 12, "minute": 36, "second": 44}
